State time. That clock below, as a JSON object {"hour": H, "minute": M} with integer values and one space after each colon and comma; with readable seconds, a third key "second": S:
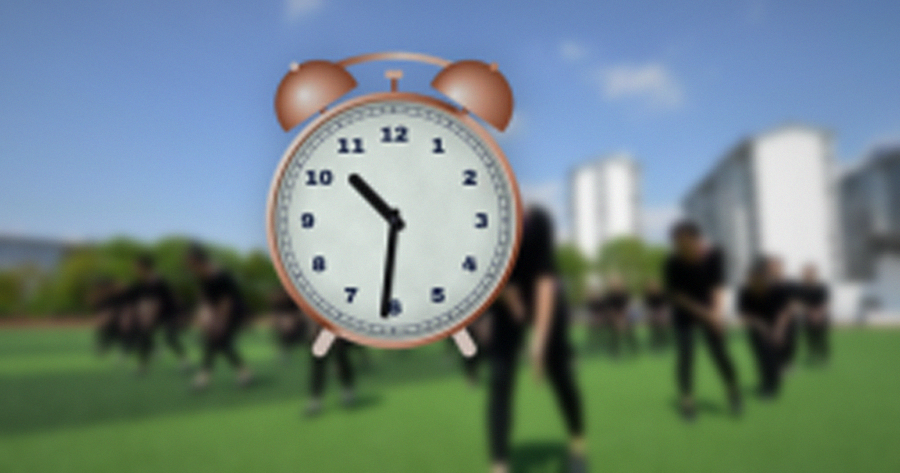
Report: {"hour": 10, "minute": 31}
